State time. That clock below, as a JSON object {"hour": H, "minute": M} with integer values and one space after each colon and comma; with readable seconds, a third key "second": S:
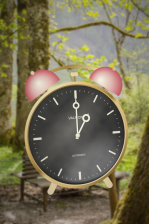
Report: {"hour": 1, "minute": 0}
